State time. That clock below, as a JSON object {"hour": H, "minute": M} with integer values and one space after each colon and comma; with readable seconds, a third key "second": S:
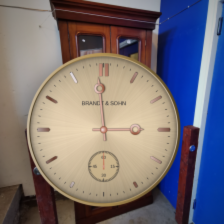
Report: {"hour": 2, "minute": 59}
